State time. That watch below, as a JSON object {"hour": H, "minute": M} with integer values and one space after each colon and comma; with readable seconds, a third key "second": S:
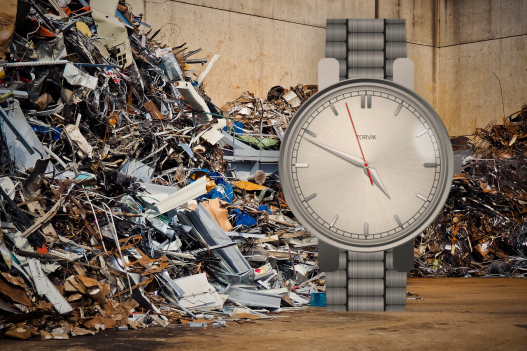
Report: {"hour": 4, "minute": 48, "second": 57}
